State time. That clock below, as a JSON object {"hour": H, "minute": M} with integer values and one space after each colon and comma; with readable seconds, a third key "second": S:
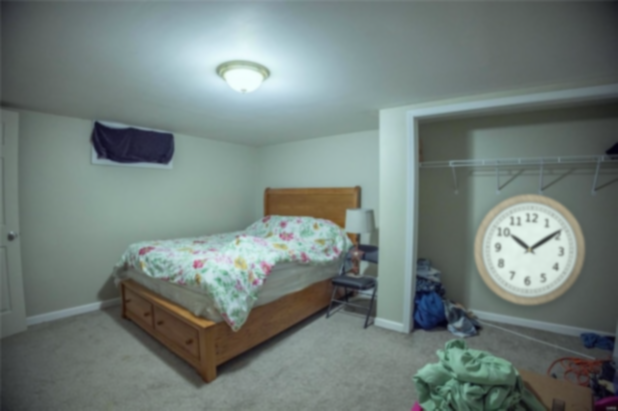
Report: {"hour": 10, "minute": 9}
